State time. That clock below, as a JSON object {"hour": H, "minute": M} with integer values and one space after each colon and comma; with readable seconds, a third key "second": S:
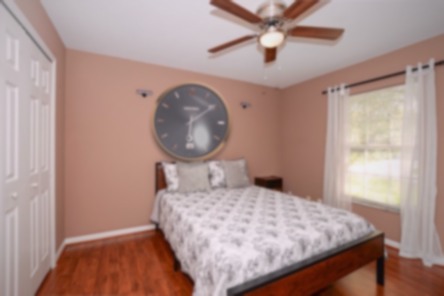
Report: {"hour": 6, "minute": 9}
